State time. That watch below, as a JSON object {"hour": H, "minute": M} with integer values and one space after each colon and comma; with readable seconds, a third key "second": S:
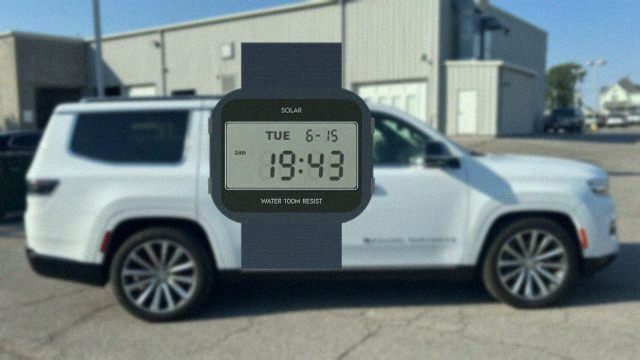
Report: {"hour": 19, "minute": 43}
